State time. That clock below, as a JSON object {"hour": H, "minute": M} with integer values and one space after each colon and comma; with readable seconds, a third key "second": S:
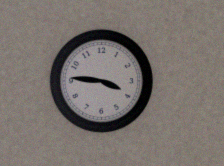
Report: {"hour": 3, "minute": 46}
